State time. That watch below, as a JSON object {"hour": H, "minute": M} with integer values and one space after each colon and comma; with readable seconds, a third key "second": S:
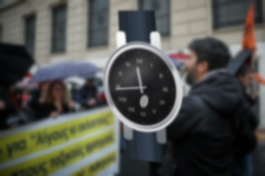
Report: {"hour": 11, "minute": 44}
